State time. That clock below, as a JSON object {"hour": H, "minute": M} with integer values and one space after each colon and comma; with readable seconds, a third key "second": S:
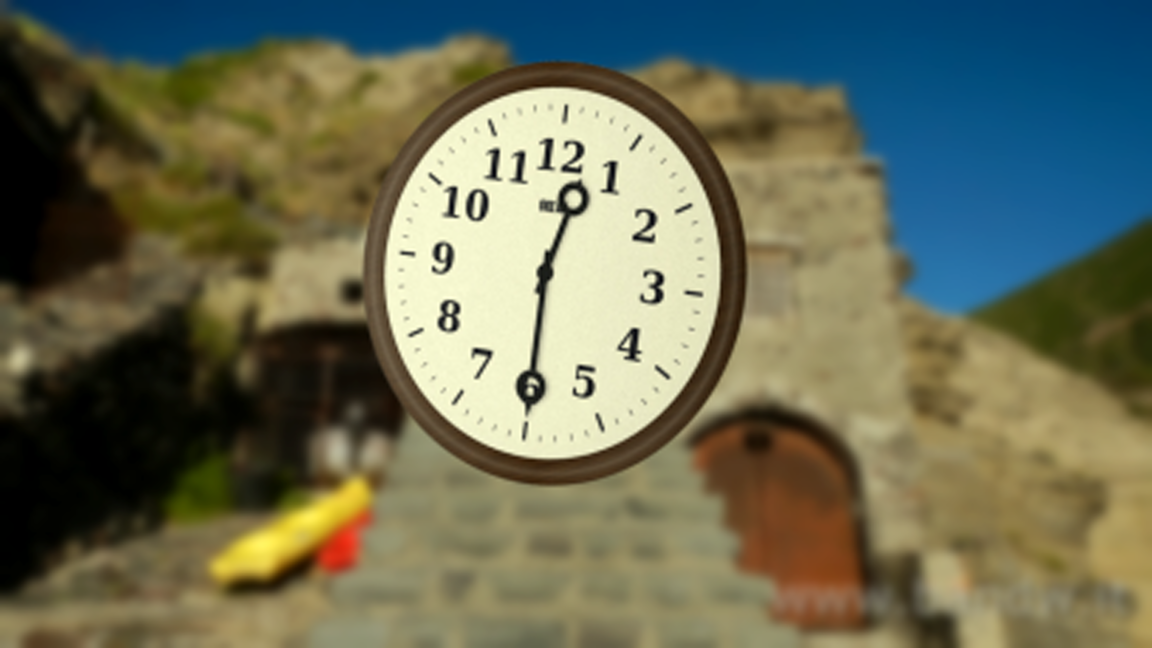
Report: {"hour": 12, "minute": 30}
